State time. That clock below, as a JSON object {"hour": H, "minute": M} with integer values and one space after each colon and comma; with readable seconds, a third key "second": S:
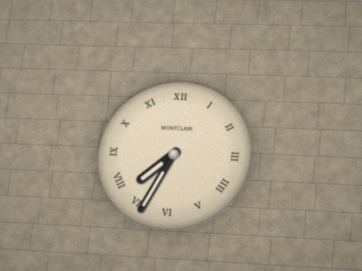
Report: {"hour": 7, "minute": 34}
